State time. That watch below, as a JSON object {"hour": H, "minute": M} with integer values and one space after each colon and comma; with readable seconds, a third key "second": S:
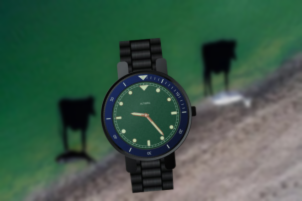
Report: {"hour": 9, "minute": 24}
